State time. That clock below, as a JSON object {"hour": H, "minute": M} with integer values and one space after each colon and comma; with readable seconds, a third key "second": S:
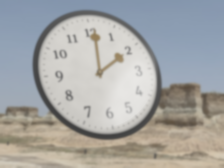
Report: {"hour": 2, "minute": 1}
